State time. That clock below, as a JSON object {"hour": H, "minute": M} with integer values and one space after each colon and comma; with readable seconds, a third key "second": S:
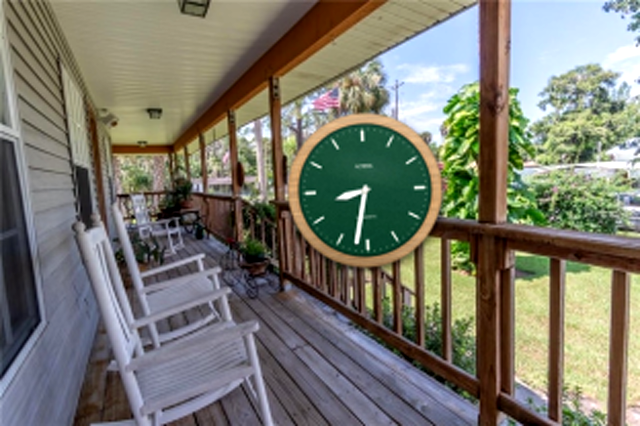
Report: {"hour": 8, "minute": 32}
